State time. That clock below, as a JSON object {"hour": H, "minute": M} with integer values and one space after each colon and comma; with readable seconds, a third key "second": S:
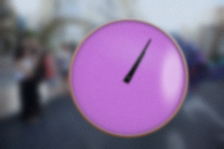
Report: {"hour": 1, "minute": 5}
